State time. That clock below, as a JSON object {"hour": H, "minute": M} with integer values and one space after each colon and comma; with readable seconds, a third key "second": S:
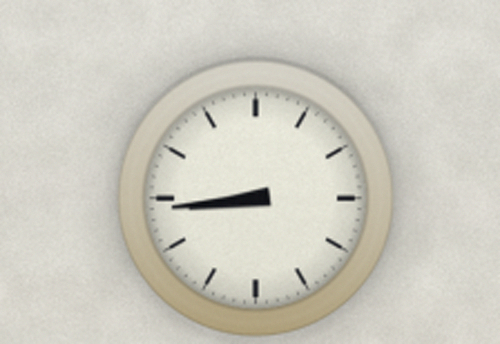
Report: {"hour": 8, "minute": 44}
